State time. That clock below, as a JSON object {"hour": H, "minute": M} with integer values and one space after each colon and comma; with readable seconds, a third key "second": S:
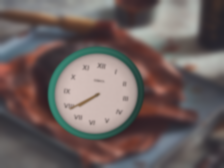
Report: {"hour": 7, "minute": 39}
